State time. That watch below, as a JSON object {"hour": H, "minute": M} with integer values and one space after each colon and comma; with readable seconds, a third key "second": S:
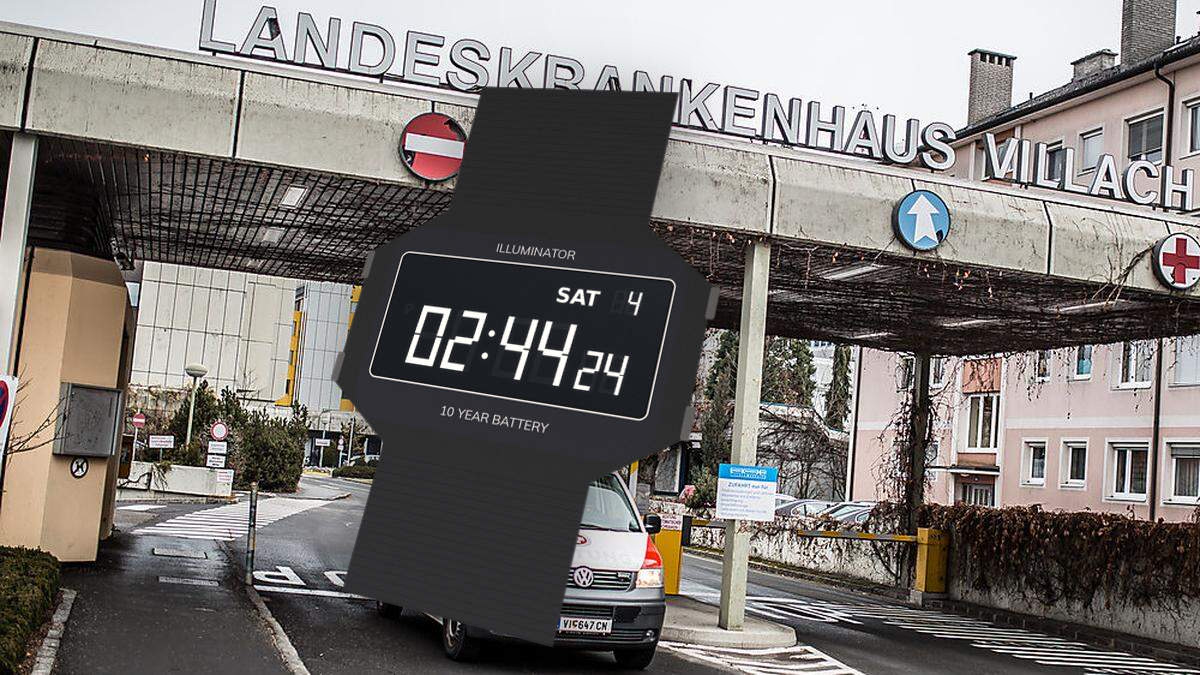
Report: {"hour": 2, "minute": 44, "second": 24}
